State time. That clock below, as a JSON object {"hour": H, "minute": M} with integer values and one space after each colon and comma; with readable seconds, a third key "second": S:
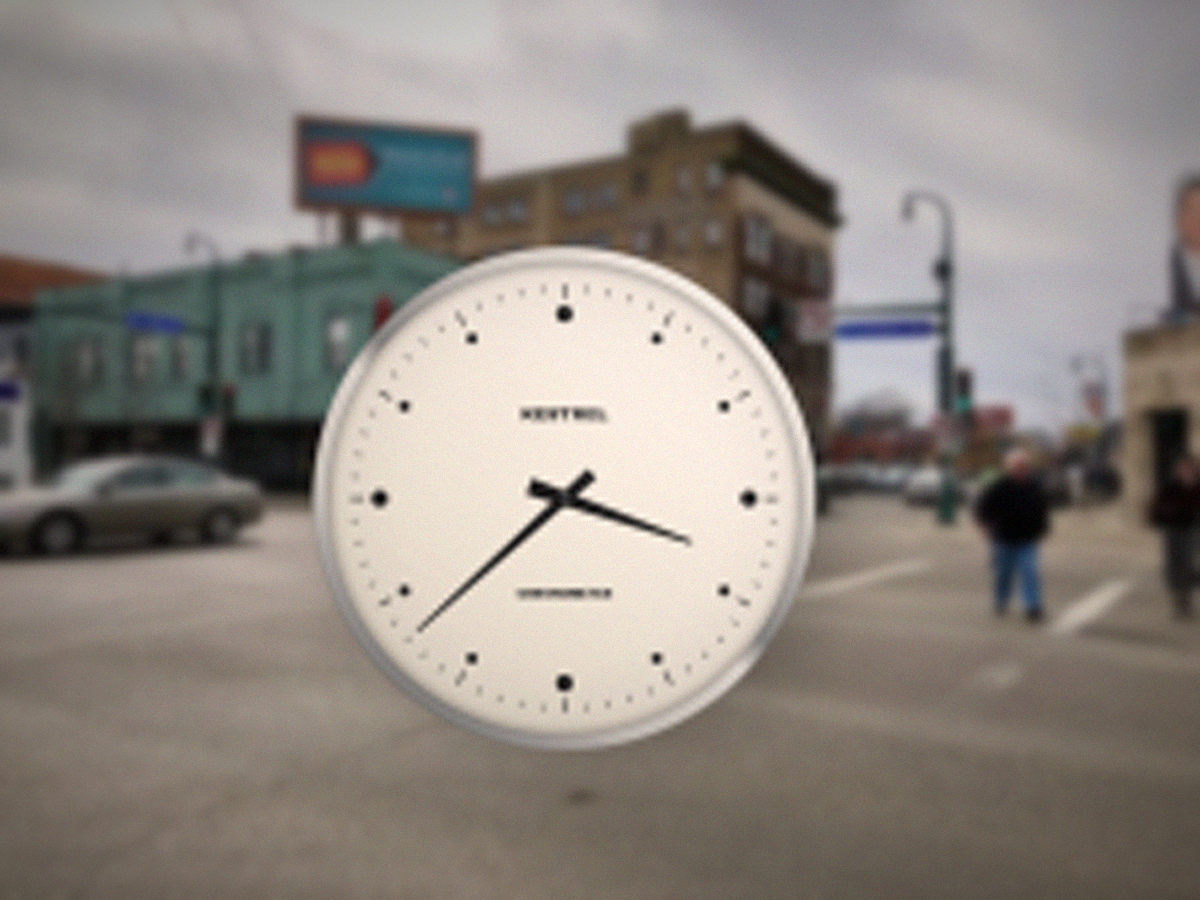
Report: {"hour": 3, "minute": 38}
